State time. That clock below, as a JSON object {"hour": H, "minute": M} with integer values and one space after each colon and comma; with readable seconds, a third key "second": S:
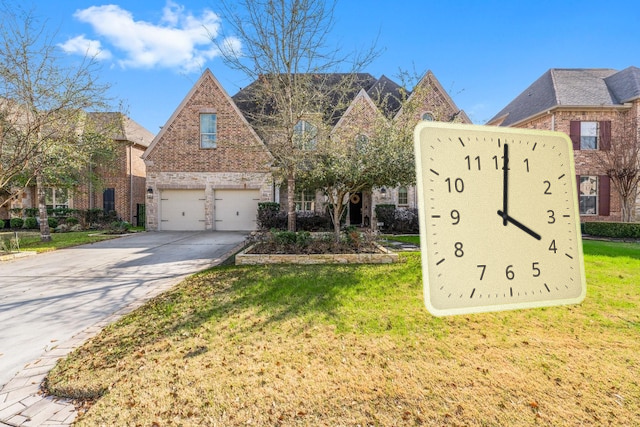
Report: {"hour": 4, "minute": 1}
